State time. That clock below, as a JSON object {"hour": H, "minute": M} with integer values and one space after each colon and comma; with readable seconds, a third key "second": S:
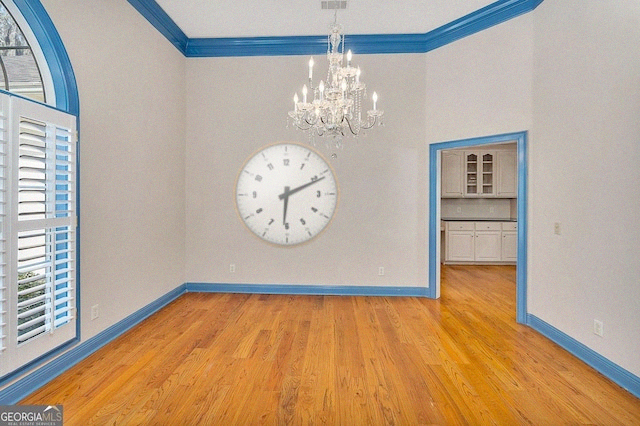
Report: {"hour": 6, "minute": 11}
